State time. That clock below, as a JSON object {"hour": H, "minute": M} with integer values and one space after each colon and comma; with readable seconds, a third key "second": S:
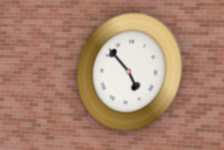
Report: {"hour": 4, "minute": 52}
